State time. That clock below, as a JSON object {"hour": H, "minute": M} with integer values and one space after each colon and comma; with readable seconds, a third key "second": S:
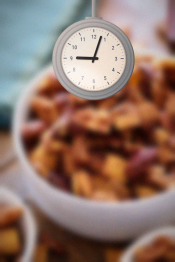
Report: {"hour": 9, "minute": 3}
